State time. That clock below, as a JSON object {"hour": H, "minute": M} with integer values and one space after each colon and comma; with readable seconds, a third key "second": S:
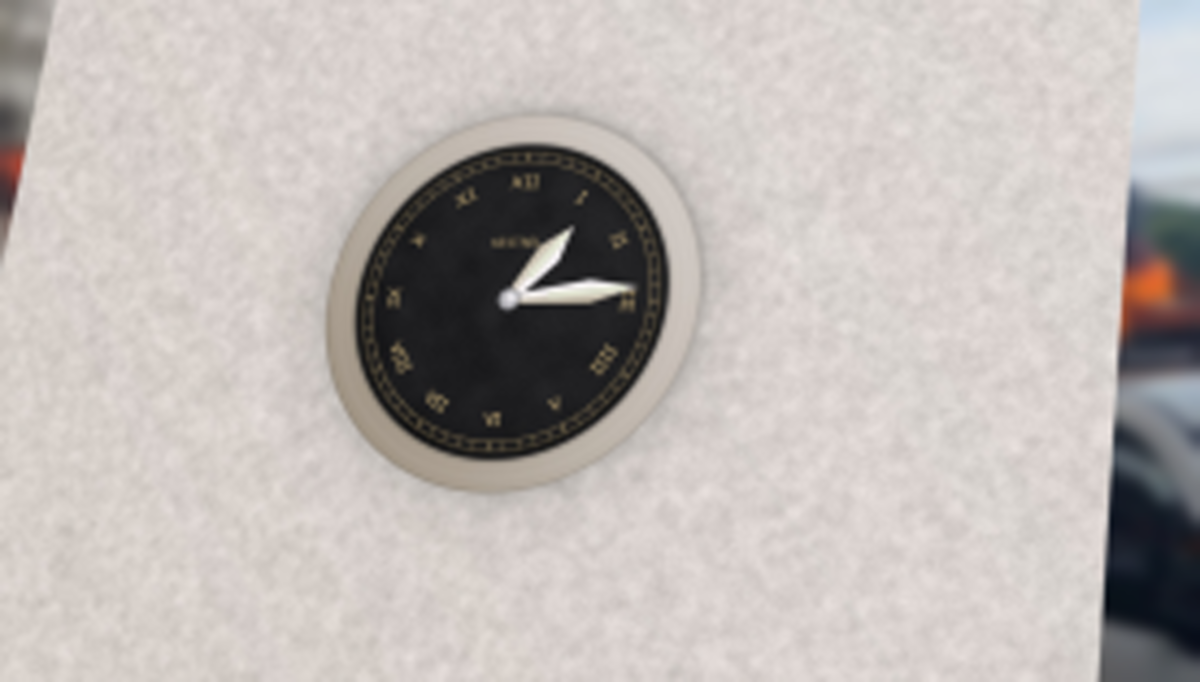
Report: {"hour": 1, "minute": 14}
